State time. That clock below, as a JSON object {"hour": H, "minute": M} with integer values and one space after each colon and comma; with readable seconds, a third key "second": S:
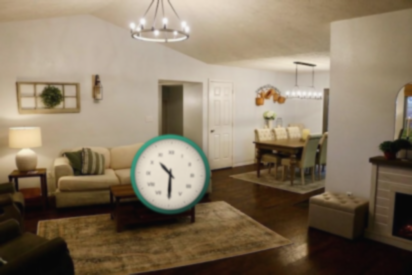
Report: {"hour": 10, "minute": 30}
